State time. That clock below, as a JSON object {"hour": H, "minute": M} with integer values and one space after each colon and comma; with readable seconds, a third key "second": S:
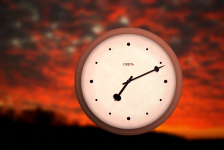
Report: {"hour": 7, "minute": 11}
